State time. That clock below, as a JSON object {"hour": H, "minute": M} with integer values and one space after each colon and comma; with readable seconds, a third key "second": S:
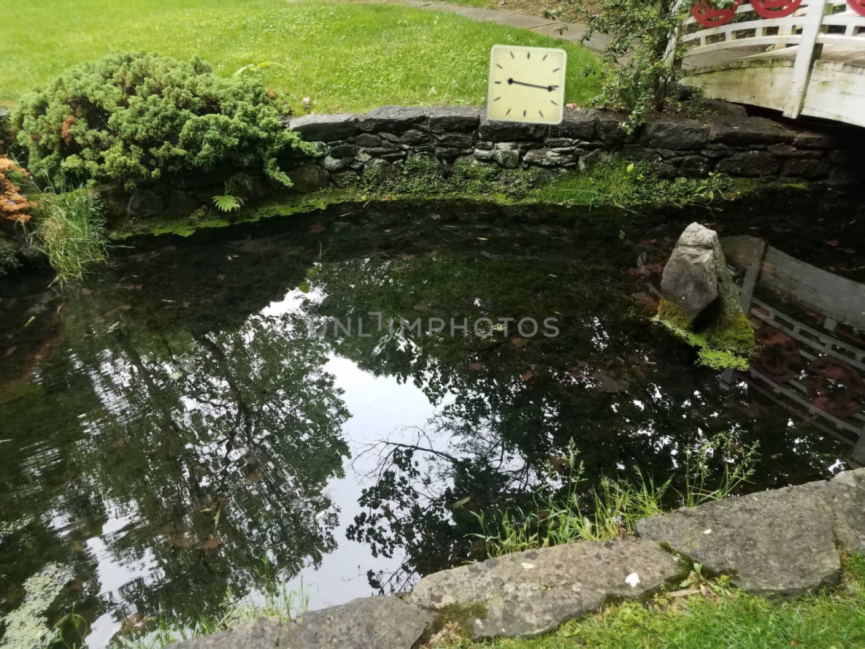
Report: {"hour": 9, "minute": 16}
